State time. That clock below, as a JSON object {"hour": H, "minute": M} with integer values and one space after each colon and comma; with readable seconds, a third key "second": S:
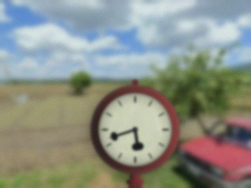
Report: {"hour": 5, "minute": 42}
